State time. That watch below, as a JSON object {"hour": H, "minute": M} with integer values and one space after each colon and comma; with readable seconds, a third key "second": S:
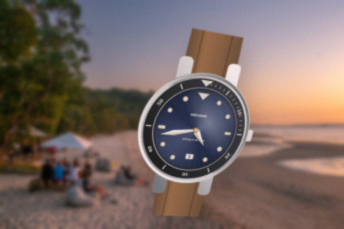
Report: {"hour": 4, "minute": 43}
